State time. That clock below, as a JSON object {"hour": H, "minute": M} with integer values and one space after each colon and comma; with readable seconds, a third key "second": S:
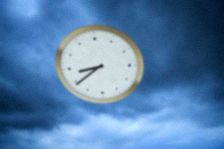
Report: {"hour": 8, "minute": 39}
